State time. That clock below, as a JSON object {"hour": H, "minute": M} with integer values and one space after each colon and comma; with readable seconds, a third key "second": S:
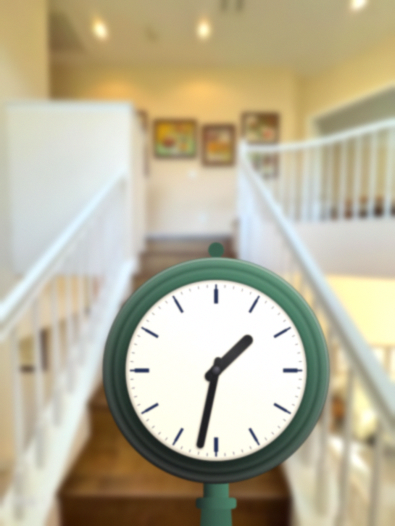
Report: {"hour": 1, "minute": 32}
